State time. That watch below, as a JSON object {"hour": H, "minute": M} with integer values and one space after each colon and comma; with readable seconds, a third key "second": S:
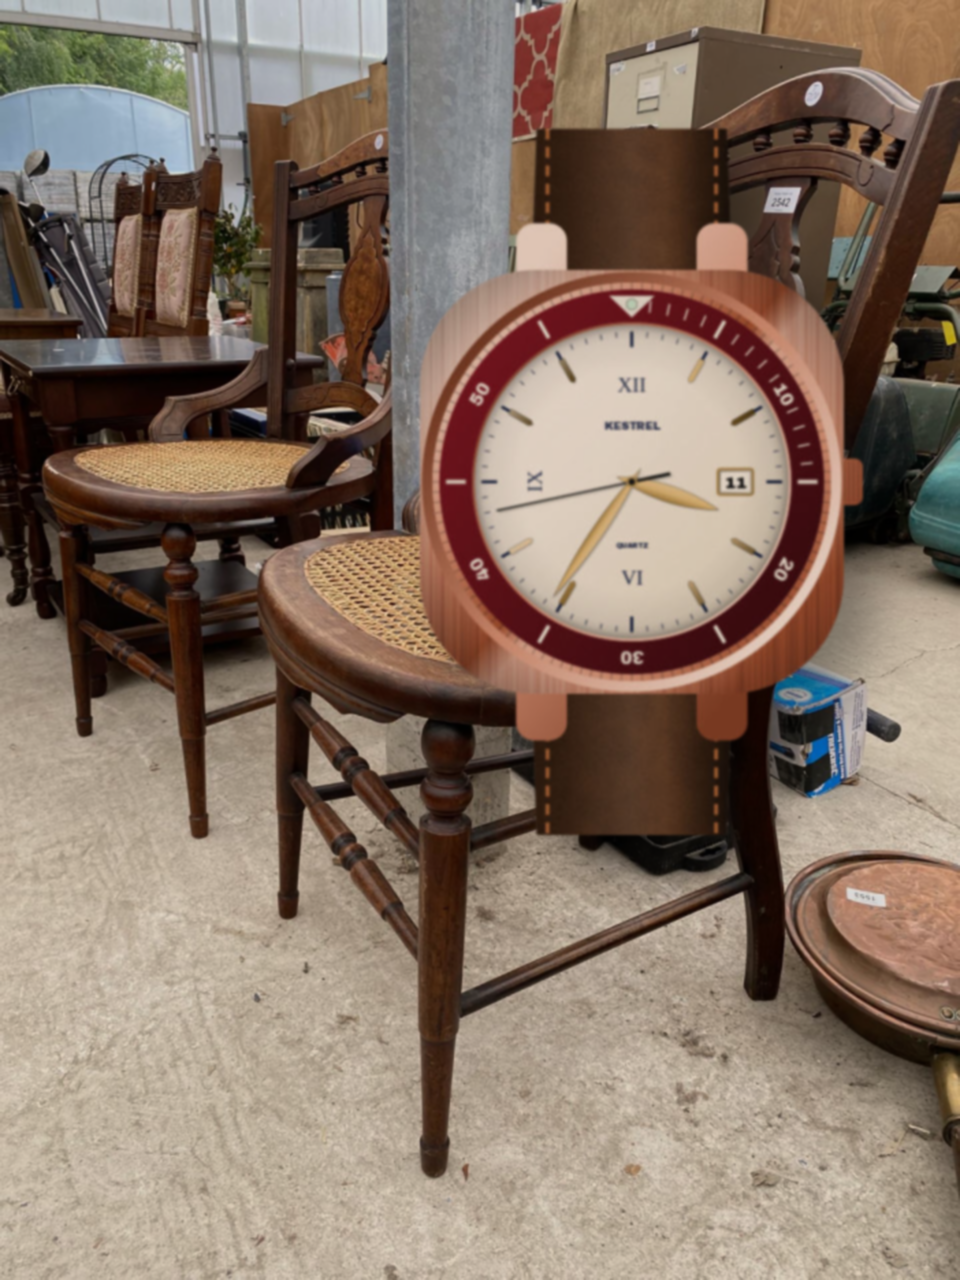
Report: {"hour": 3, "minute": 35, "second": 43}
